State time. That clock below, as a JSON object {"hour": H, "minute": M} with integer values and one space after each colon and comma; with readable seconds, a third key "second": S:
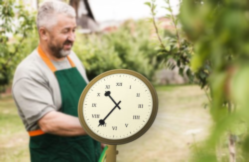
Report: {"hour": 10, "minute": 36}
